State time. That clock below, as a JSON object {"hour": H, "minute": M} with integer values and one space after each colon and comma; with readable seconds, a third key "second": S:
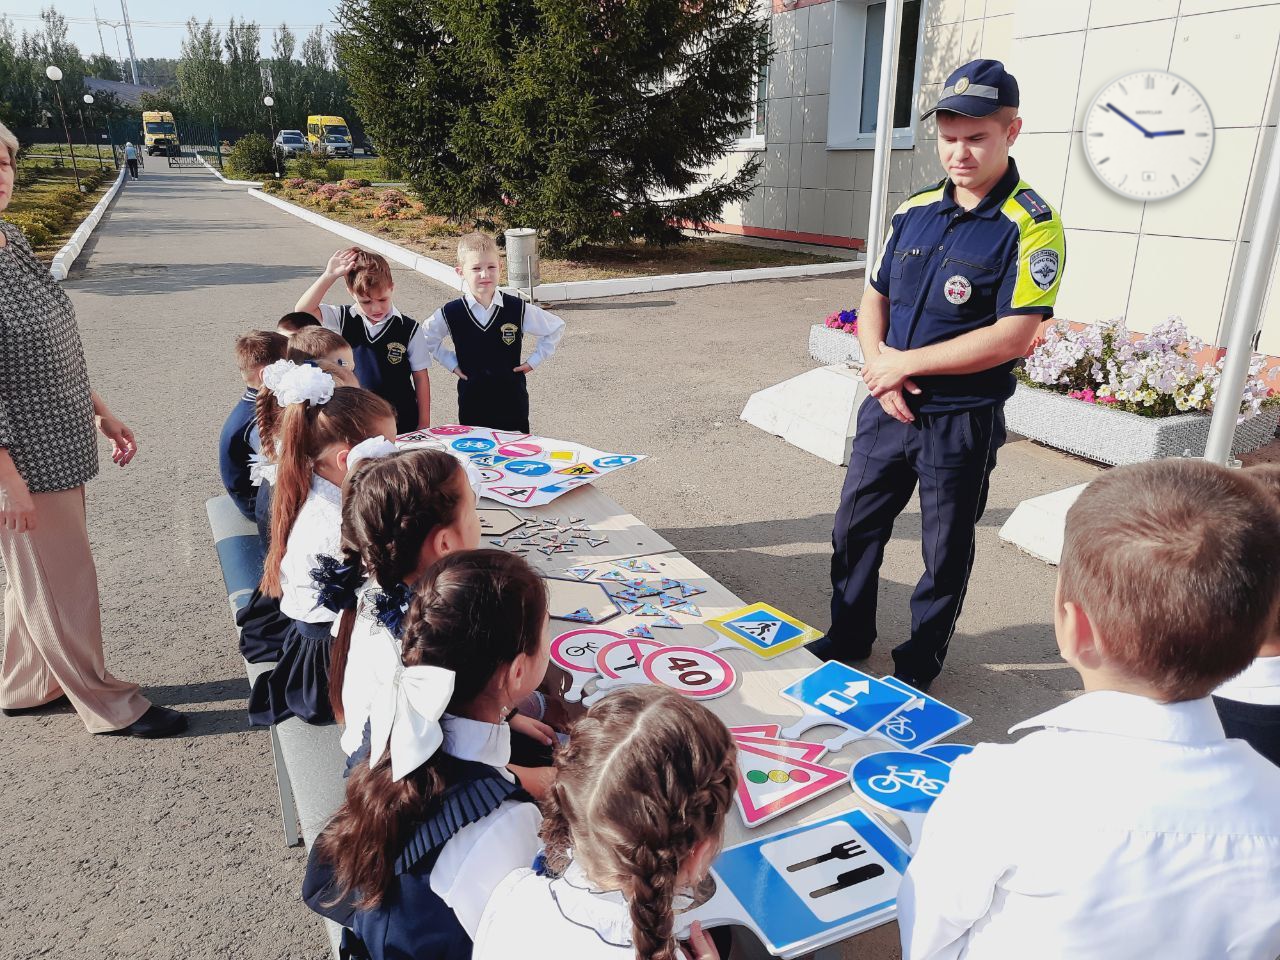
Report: {"hour": 2, "minute": 51}
